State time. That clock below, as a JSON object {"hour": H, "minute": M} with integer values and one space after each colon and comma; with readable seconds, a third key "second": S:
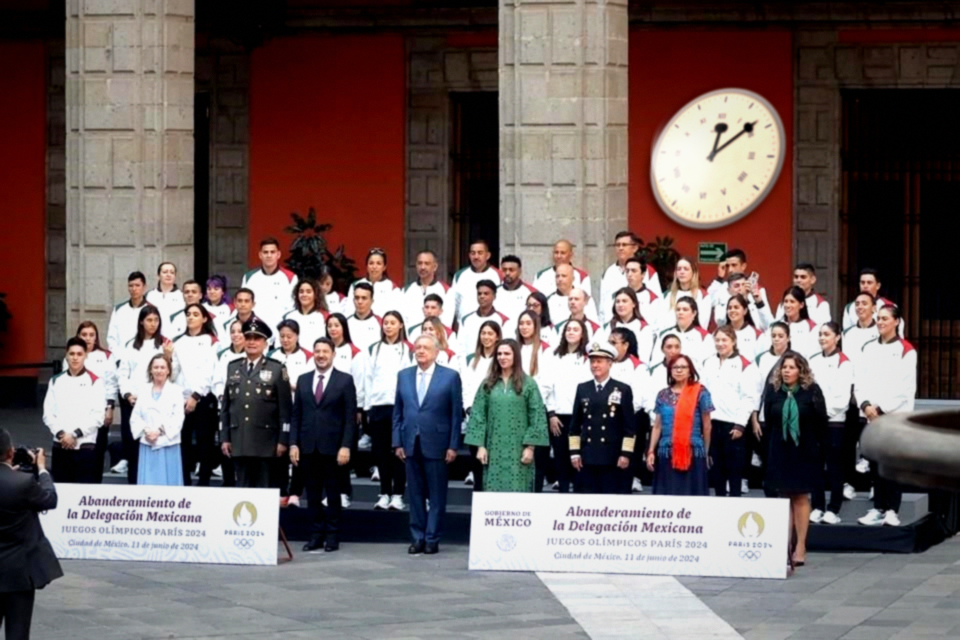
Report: {"hour": 12, "minute": 8}
